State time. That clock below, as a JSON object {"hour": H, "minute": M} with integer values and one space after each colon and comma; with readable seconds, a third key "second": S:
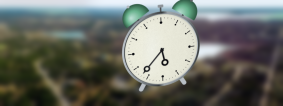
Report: {"hour": 5, "minute": 37}
